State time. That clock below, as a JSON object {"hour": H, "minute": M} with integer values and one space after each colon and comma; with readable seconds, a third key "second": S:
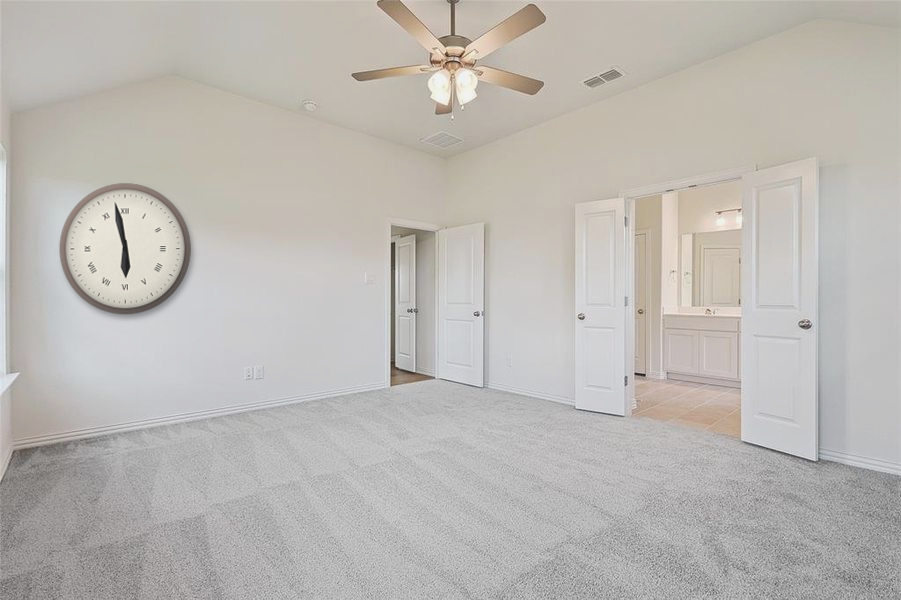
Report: {"hour": 5, "minute": 58}
